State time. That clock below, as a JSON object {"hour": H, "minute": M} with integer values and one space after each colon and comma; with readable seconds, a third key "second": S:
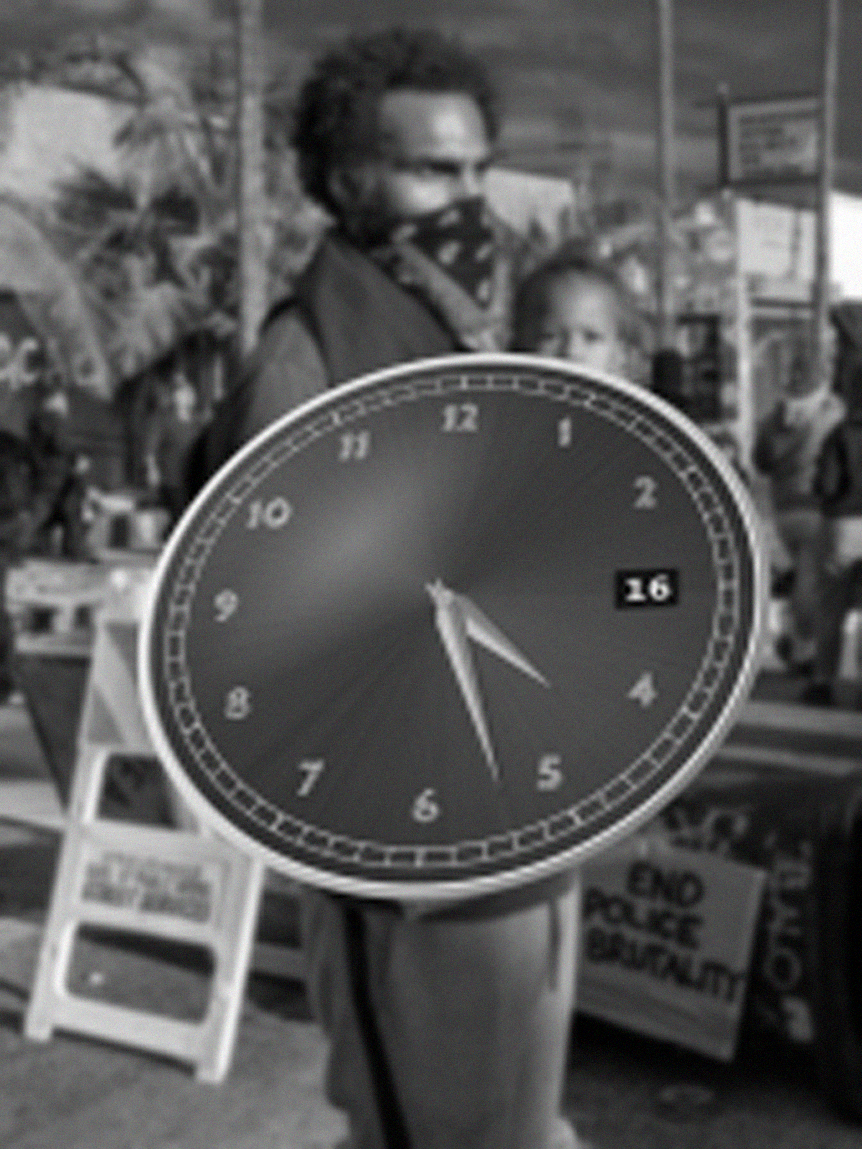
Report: {"hour": 4, "minute": 27}
